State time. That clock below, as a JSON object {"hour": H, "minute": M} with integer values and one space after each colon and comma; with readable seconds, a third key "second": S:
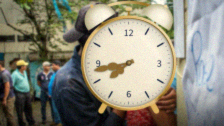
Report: {"hour": 7, "minute": 43}
